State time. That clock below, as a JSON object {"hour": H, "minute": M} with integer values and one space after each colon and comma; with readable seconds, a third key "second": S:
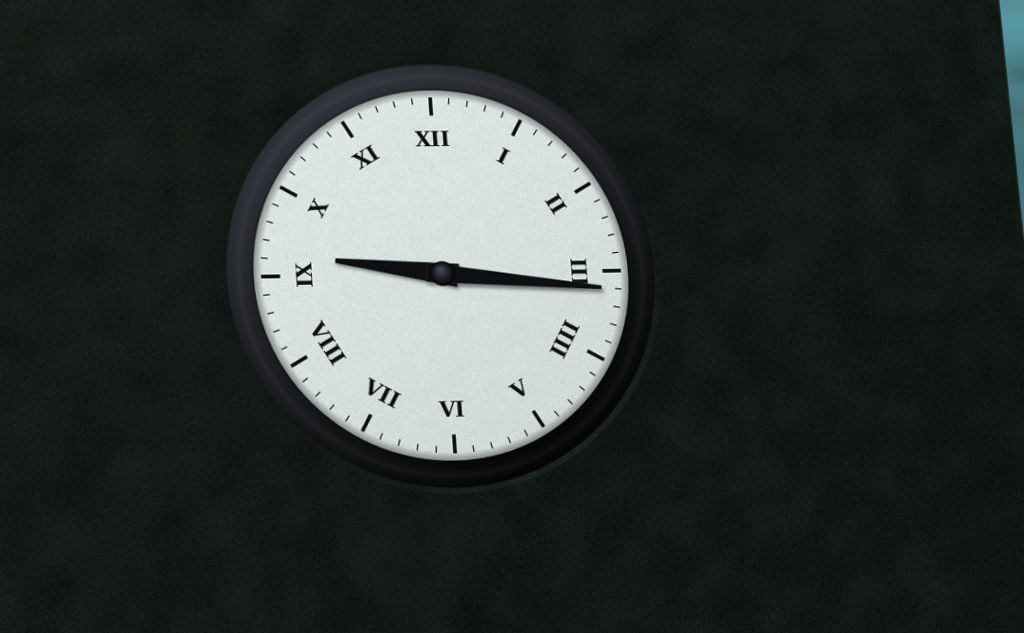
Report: {"hour": 9, "minute": 16}
